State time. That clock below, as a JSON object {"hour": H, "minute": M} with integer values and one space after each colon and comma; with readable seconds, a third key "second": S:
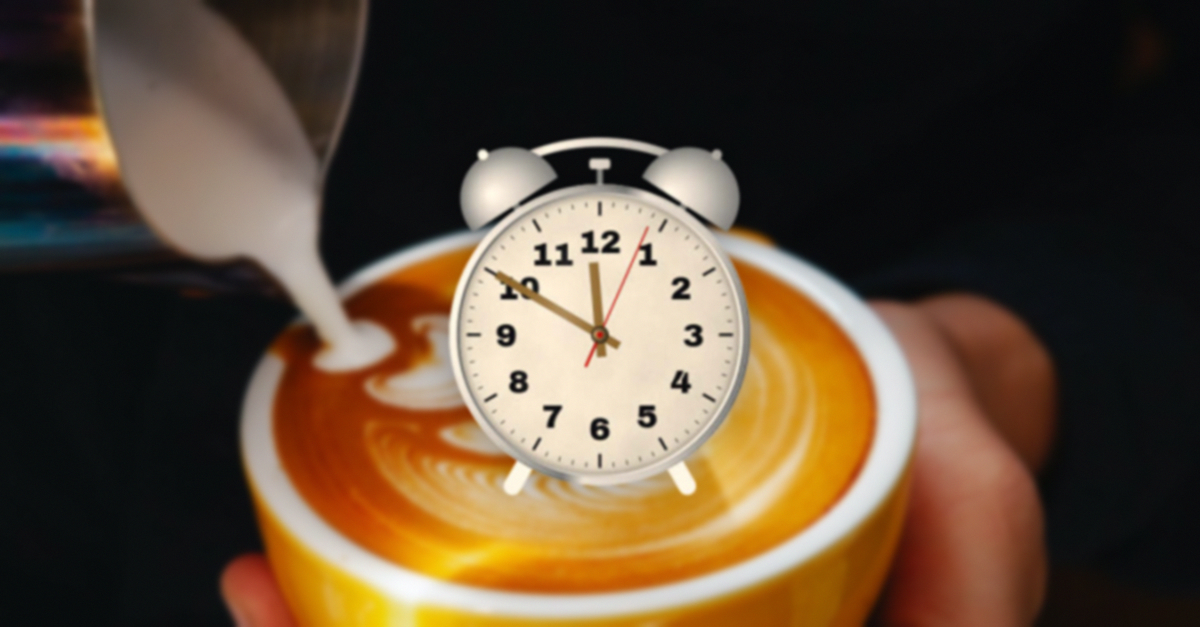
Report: {"hour": 11, "minute": 50, "second": 4}
